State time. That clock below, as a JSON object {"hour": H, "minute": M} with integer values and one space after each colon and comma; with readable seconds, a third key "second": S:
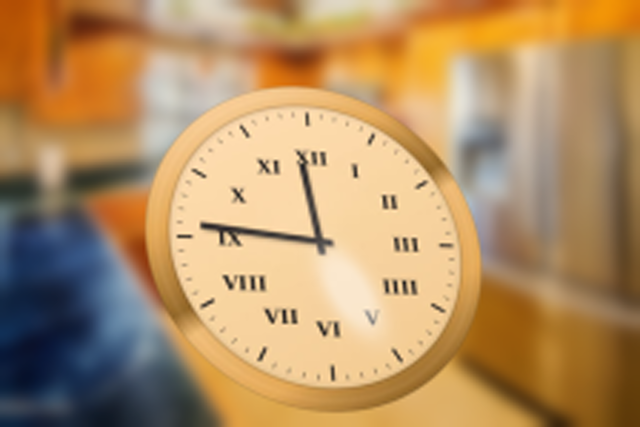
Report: {"hour": 11, "minute": 46}
